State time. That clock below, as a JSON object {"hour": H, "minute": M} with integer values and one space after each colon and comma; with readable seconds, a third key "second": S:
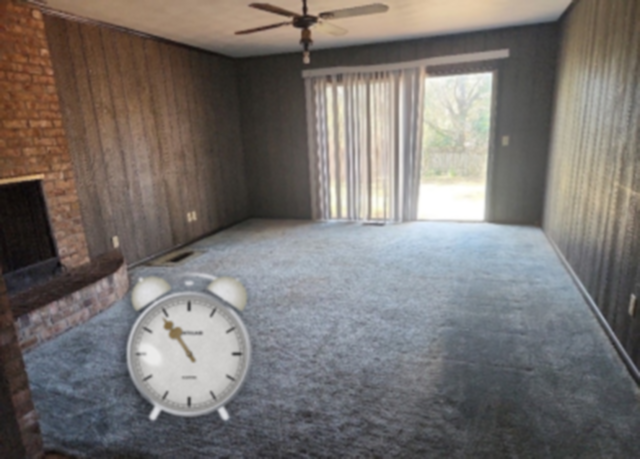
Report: {"hour": 10, "minute": 54}
